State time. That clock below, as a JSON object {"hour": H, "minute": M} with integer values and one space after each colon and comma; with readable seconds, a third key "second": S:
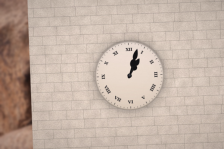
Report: {"hour": 1, "minute": 3}
